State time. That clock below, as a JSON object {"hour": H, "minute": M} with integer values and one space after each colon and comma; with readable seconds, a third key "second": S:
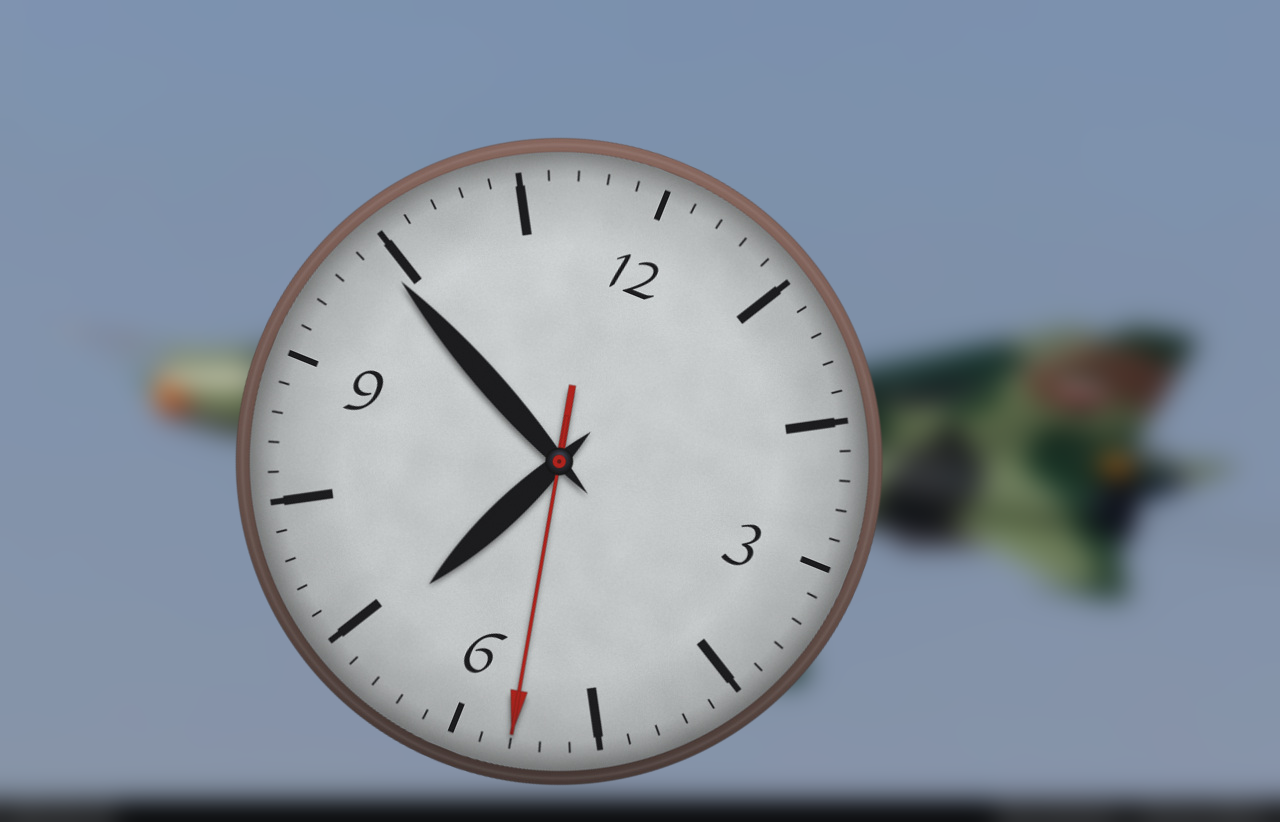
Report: {"hour": 6, "minute": 49, "second": 28}
